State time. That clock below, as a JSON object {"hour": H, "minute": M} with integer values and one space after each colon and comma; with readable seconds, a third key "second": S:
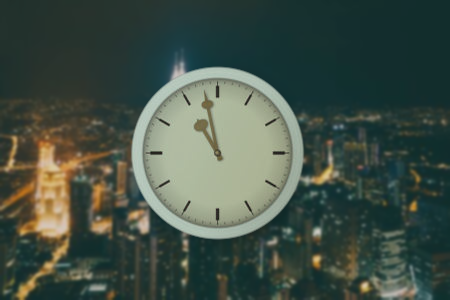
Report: {"hour": 10, "minute": 58}
